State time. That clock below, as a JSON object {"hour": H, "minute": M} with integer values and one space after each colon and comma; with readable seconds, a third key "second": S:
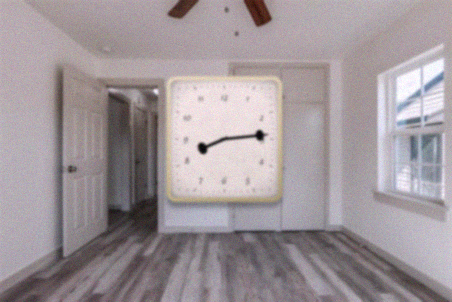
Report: {"hour": 8, "minute": 14}
